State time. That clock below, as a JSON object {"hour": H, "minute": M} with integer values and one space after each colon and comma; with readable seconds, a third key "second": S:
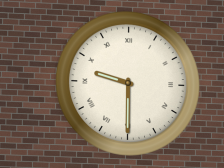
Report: {"hour": 9, "minute": 30}
